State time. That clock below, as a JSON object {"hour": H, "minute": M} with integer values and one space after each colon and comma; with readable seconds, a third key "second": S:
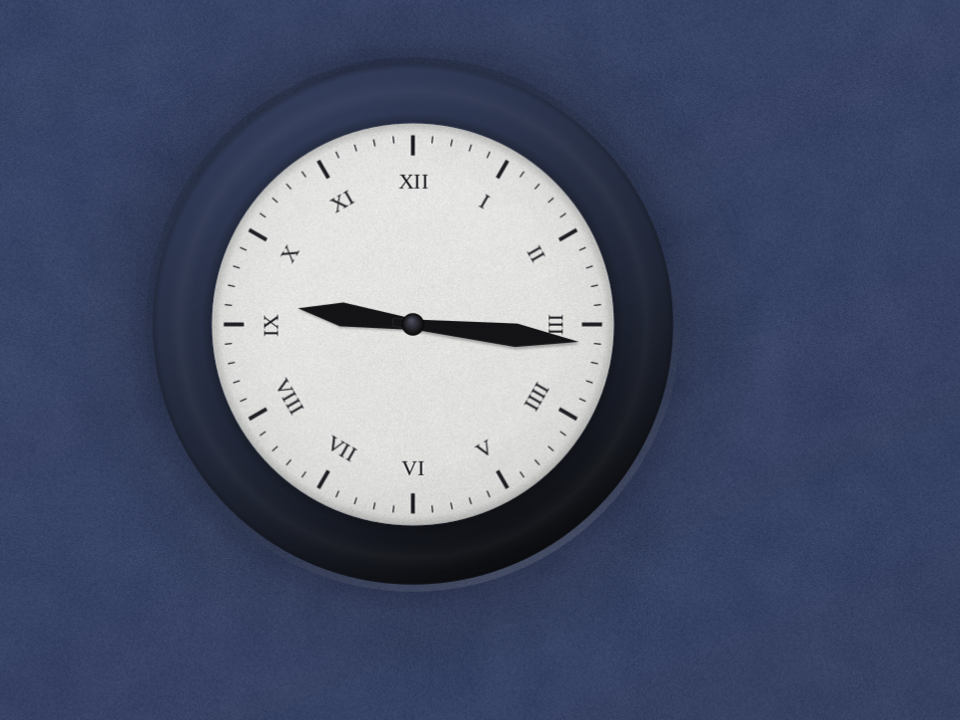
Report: {"hour": 9, "minute": 16}
